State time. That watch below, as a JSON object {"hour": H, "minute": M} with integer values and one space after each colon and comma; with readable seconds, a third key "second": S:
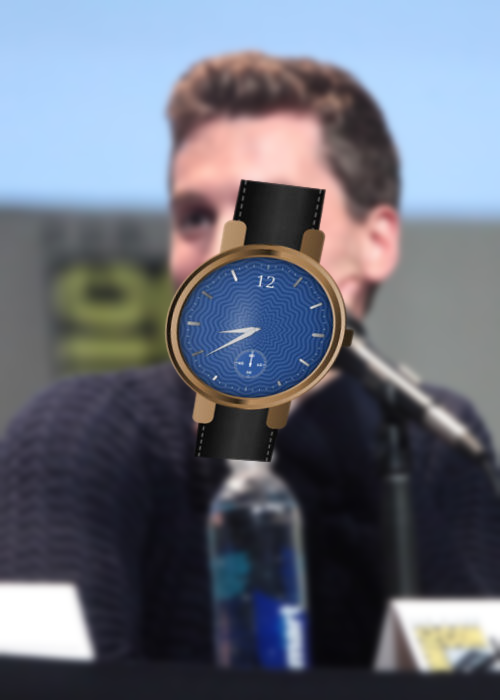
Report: {"hour": 8, "minute": 39}
